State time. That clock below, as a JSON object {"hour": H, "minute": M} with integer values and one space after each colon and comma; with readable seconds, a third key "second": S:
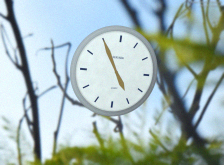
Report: {"hour": 4, "minute": 55}
